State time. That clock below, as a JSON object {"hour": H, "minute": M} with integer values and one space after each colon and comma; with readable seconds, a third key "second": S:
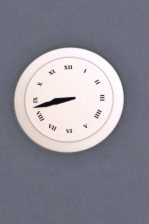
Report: {"hour": 8, "minute": 43}
